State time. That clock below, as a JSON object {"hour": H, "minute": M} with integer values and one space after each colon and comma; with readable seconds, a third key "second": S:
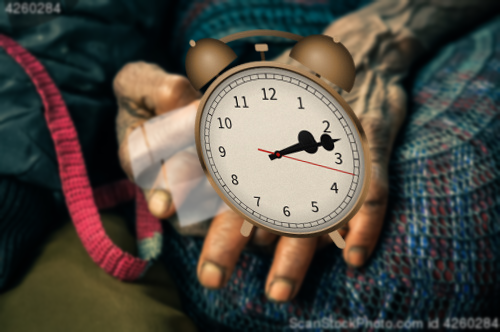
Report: {"hour": 2, "minute": 12, "second": 17}
